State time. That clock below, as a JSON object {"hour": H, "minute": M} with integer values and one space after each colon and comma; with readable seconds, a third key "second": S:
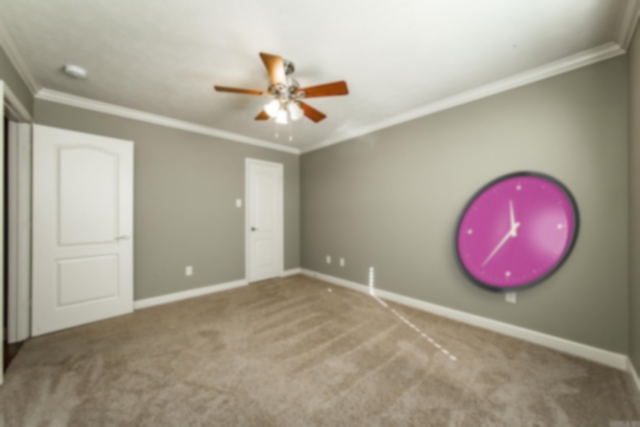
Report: {"hour": 11, "minute": 36}
